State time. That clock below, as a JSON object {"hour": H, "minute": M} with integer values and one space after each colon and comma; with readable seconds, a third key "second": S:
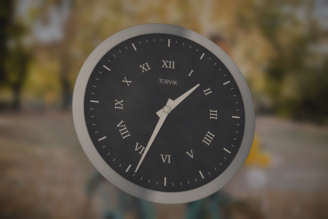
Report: {"hour": 1, "minute": 34}
